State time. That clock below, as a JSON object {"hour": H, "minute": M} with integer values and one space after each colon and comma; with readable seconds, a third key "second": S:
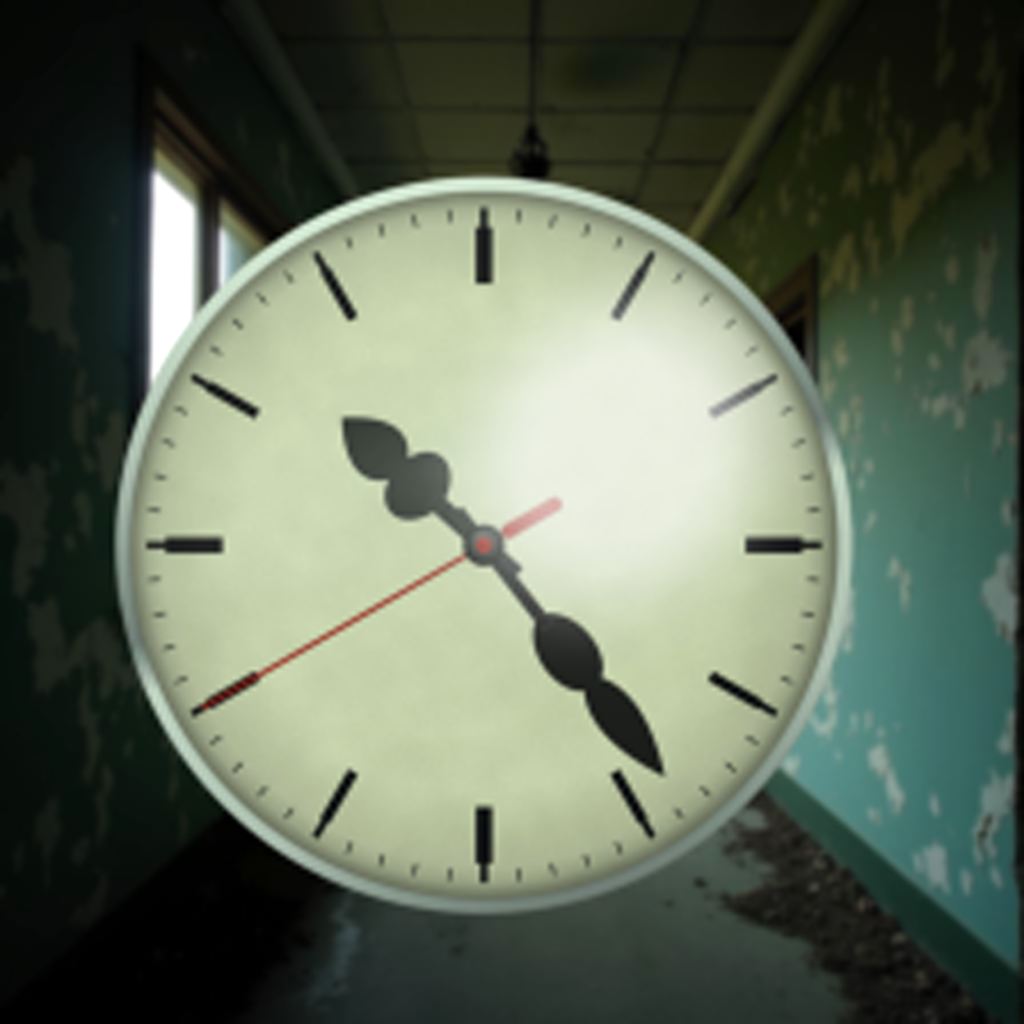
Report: {"hour": 10, "minute": 23, "second": 40}
